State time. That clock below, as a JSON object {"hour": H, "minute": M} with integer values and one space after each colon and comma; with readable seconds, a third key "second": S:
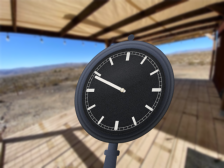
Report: {"hour": 9, "minute": 49}
